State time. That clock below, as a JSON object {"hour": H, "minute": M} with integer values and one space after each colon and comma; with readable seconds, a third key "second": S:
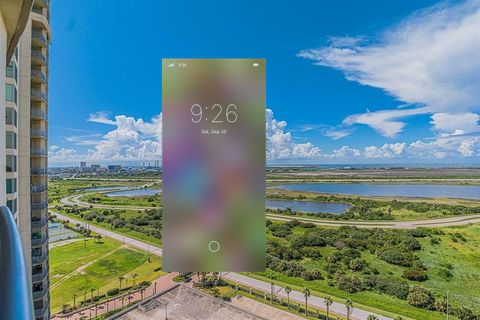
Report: {"hour": 9, "minute": 26}
